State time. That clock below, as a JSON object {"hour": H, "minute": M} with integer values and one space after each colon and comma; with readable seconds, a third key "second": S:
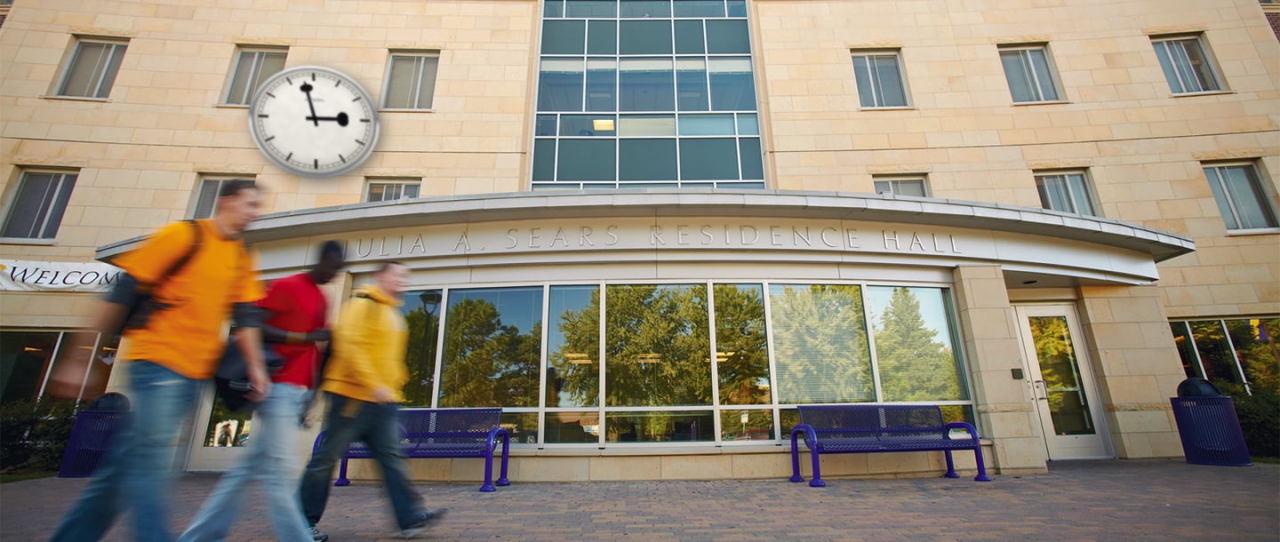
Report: {"hour": 2, "minute": 58}
